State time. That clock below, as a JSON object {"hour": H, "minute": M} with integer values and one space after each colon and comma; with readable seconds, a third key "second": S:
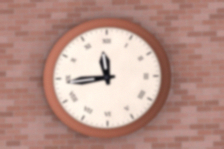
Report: {"hour": 11, "minute": 44}
